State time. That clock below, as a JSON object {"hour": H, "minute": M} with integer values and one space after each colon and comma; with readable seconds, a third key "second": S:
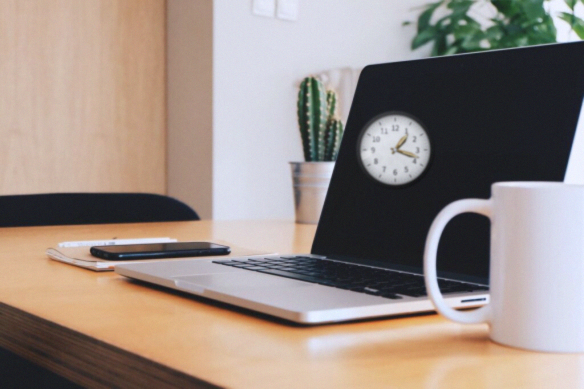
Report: {"hour": 1, "minute": 18}
